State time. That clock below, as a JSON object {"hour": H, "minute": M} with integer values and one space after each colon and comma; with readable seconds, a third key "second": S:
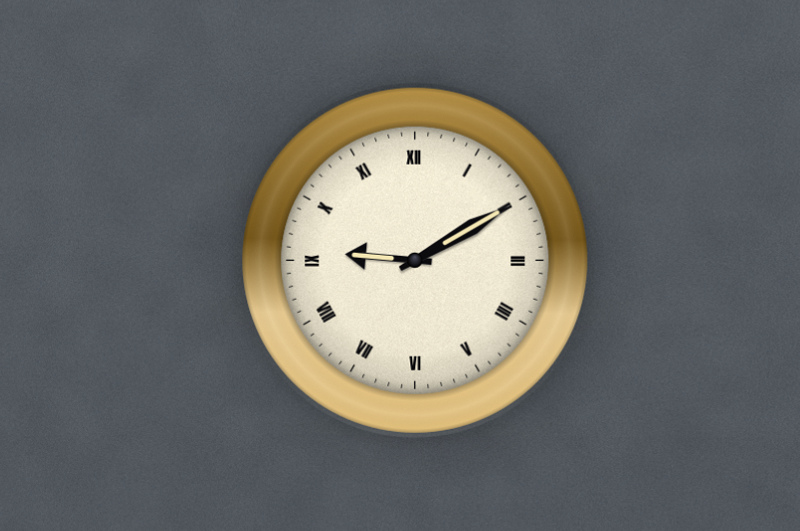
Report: {"hour": 9, "minute": 10}
